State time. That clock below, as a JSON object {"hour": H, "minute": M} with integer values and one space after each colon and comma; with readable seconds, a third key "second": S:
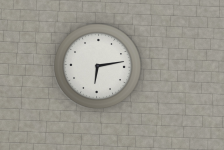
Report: {"hour": 6, "minute": 13}
